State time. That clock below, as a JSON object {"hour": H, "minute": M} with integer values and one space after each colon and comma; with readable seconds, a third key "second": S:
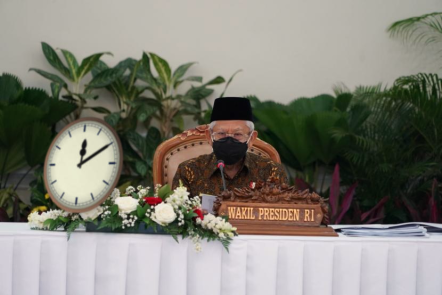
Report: {"hour": 12, "minute": 10}
